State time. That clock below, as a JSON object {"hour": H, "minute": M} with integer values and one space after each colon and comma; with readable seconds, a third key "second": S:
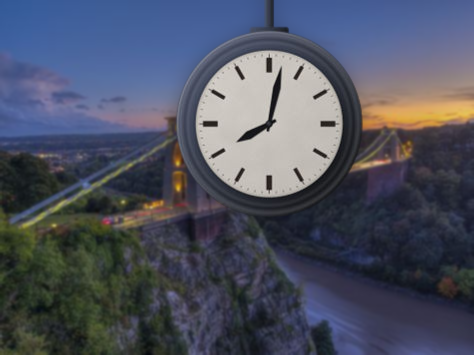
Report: {"hour": 8, "minute": 2}
